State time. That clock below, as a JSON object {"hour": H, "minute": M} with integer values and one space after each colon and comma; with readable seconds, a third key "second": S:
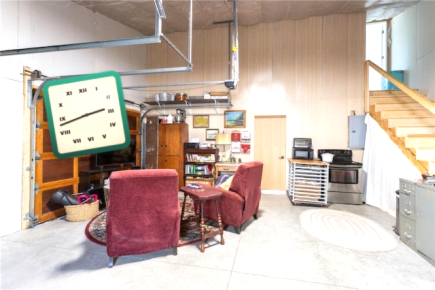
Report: {"hour": 2, "minute": 43}
